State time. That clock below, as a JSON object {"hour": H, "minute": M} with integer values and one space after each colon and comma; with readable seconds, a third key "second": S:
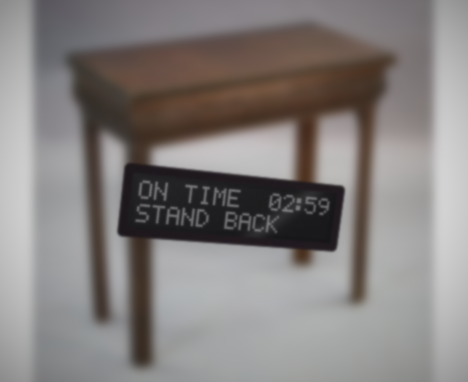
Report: {"hour": 2, "minute": 59}
